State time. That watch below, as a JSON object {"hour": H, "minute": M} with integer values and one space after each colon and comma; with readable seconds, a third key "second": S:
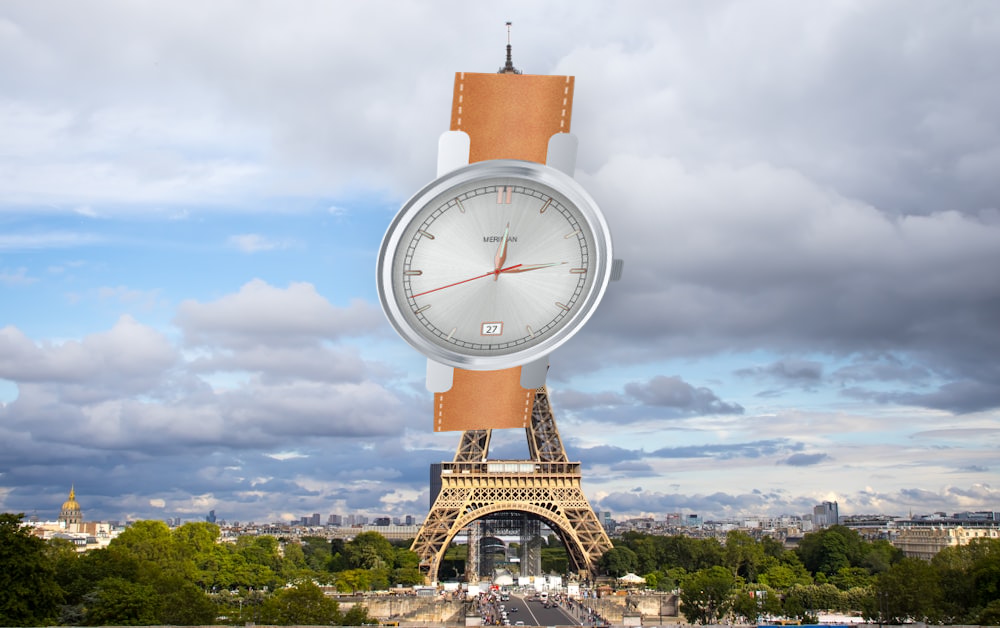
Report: {"hour": 12, "minute": 13, "second": 42}
